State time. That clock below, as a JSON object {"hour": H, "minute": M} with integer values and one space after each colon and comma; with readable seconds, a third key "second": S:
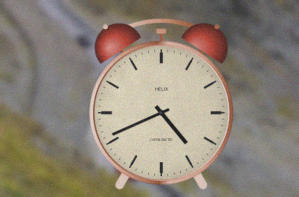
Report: {"hour": 4, "minute": 41}
